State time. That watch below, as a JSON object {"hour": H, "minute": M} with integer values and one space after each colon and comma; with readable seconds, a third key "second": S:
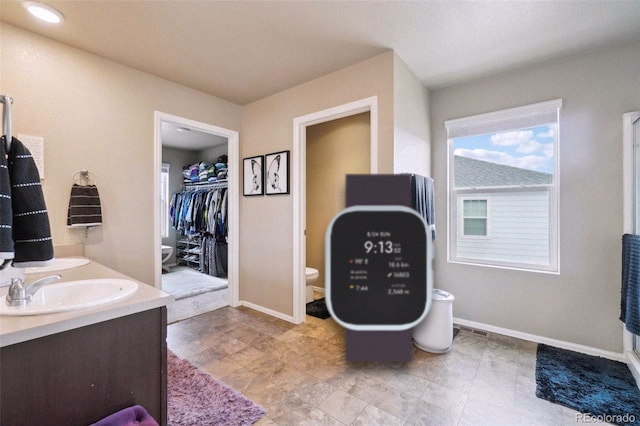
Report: {"hour": 9, "minute": 13}
